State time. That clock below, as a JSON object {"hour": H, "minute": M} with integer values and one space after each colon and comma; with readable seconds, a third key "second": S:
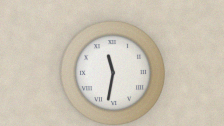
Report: {"hour": 11, "minute": 32}
